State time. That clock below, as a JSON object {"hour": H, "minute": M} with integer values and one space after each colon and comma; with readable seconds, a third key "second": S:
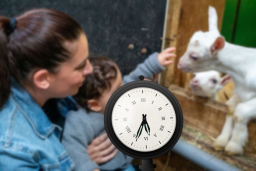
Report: {"hour": 5, "minute": 34}
